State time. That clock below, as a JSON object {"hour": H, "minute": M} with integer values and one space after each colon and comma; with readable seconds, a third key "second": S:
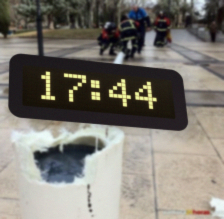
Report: {"hour": 17, "minute": 44}
